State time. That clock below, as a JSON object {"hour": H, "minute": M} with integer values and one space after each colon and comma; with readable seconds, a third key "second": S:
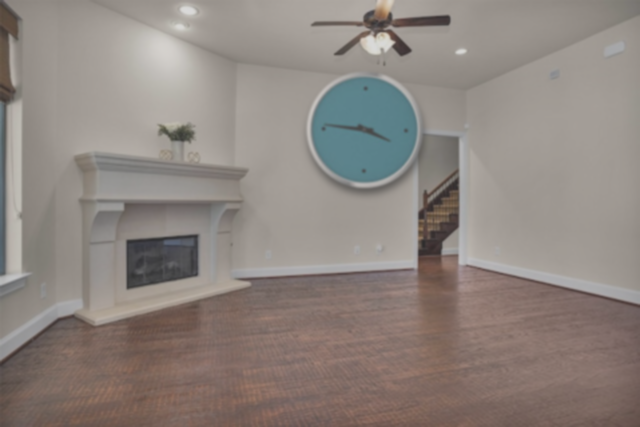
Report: {"hour": 3, "minute": 46}
